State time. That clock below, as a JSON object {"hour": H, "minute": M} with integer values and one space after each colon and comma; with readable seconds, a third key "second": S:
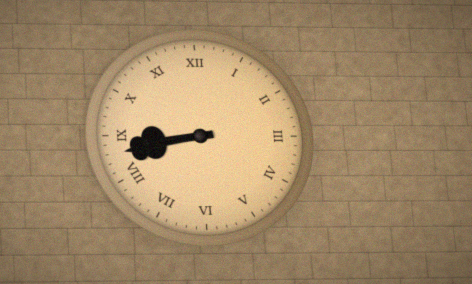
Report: {"hour": 8, "minute": 43}
